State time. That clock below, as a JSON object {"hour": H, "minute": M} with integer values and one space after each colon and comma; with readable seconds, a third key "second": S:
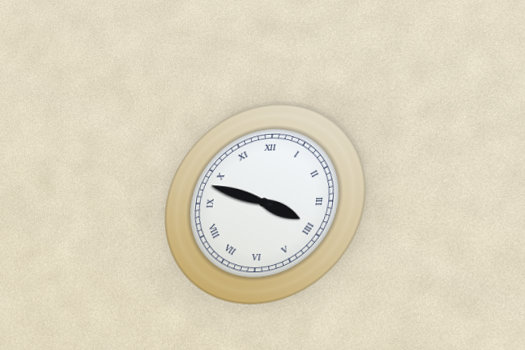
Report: {"hour": 3, "minute": 48}
